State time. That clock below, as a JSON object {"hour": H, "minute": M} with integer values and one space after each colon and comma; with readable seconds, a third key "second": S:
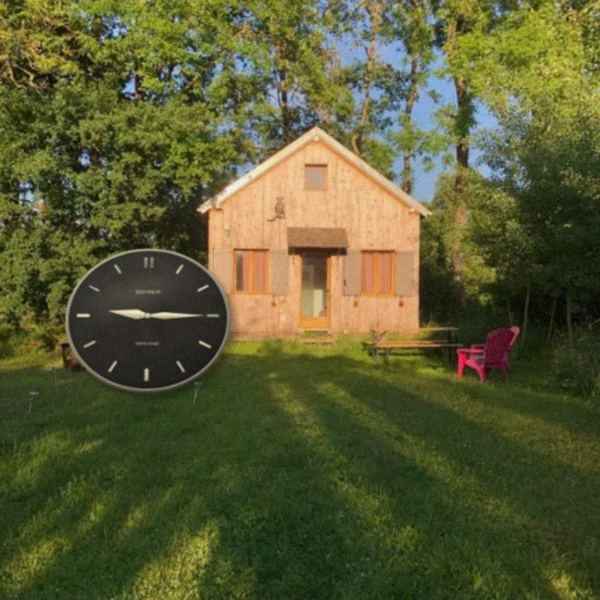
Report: {"hour": 9, "minute": 15}
